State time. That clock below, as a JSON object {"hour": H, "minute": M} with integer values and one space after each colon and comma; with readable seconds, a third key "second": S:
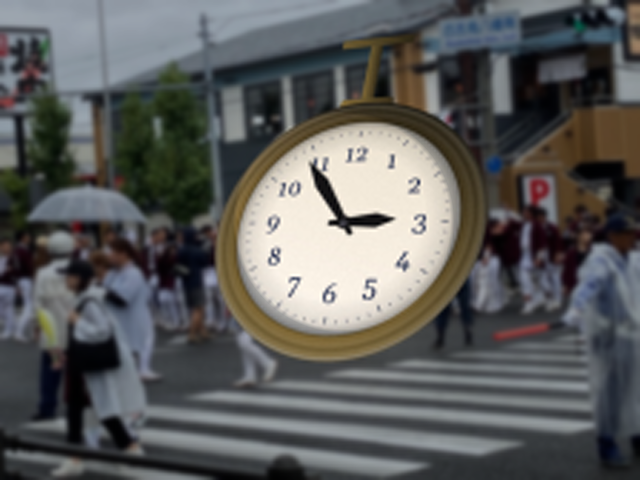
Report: {"hour": 2, "minute": 54}
